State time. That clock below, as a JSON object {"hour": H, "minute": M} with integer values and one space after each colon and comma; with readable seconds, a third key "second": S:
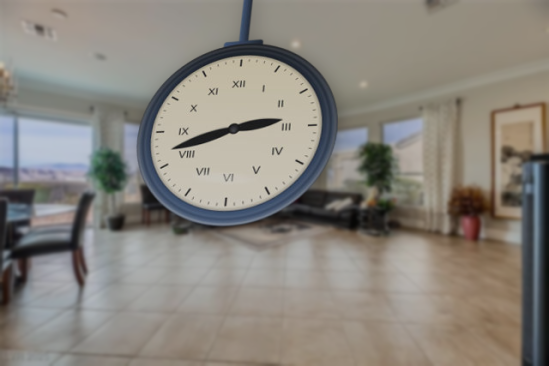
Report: {"hour": 2, "minute": 42}
